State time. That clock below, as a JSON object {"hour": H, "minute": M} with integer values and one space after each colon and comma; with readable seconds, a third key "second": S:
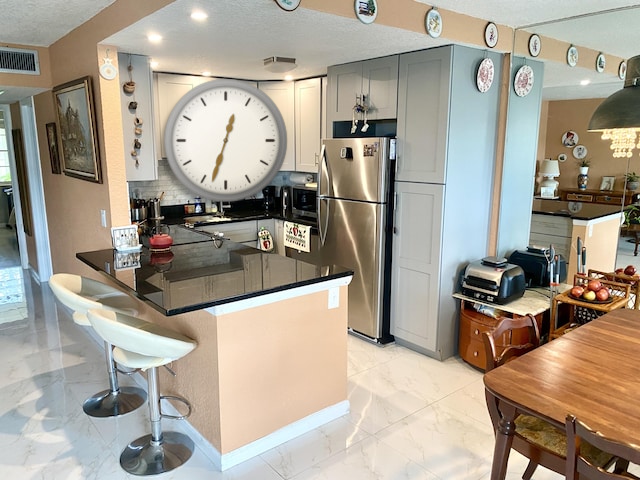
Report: {"hour": 12, "minute": 33}
